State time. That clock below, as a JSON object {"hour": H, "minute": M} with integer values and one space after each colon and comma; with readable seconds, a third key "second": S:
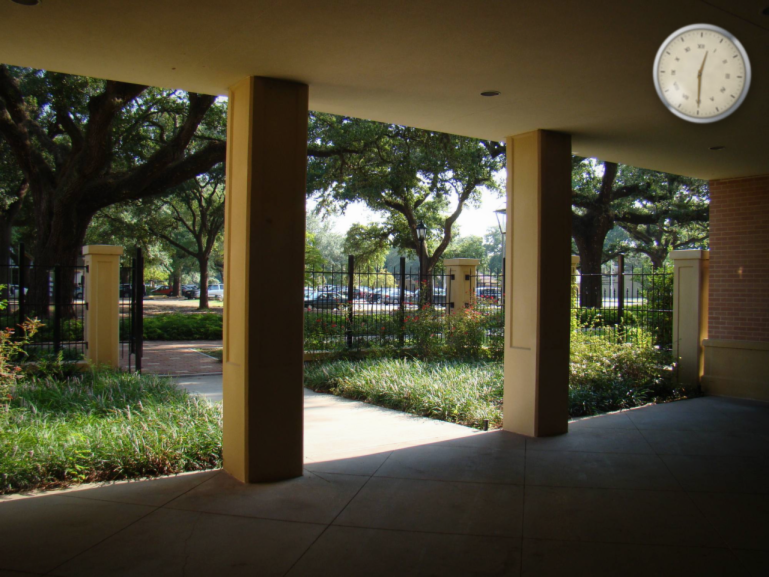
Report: {"hour": 12, "minute": 30}
